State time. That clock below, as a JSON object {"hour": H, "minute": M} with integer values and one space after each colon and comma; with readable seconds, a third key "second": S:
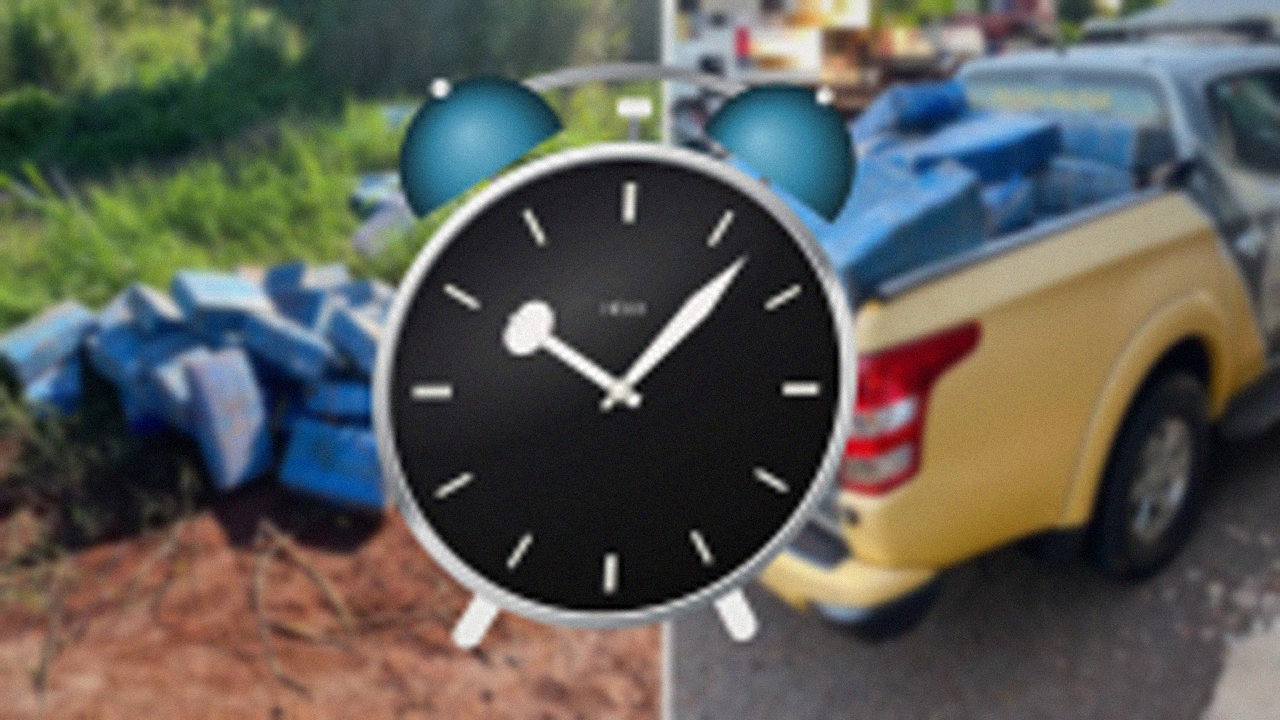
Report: {"hour": 10, "minute": 7}
